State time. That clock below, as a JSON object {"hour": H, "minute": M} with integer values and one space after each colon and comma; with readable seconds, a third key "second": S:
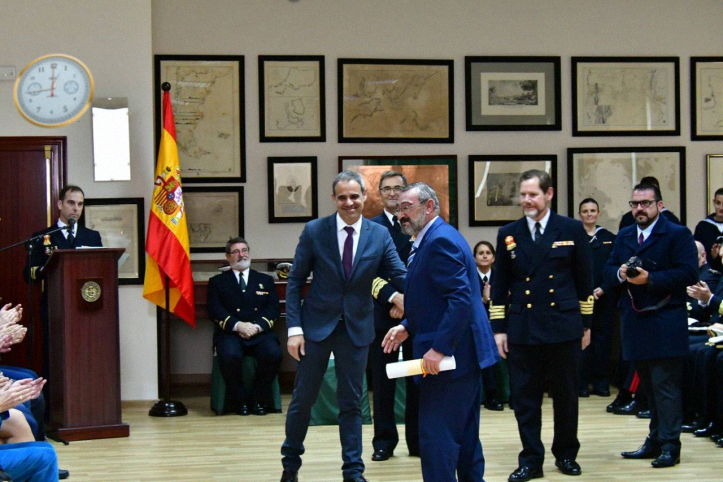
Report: {"hour": 12, "minute": 44}
